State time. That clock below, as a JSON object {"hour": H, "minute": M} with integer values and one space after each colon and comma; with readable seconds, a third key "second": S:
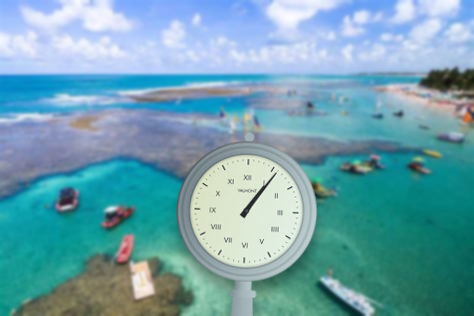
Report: {"hour": 1, "minute": 6}
